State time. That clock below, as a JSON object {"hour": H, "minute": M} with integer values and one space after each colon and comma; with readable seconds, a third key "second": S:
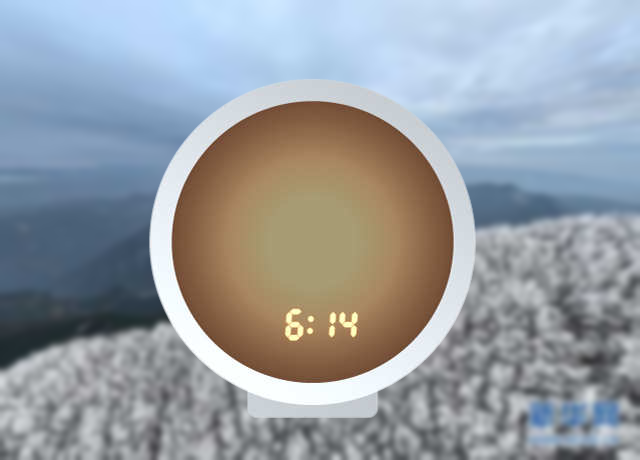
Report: {"hour": 6, "minute": 14}
